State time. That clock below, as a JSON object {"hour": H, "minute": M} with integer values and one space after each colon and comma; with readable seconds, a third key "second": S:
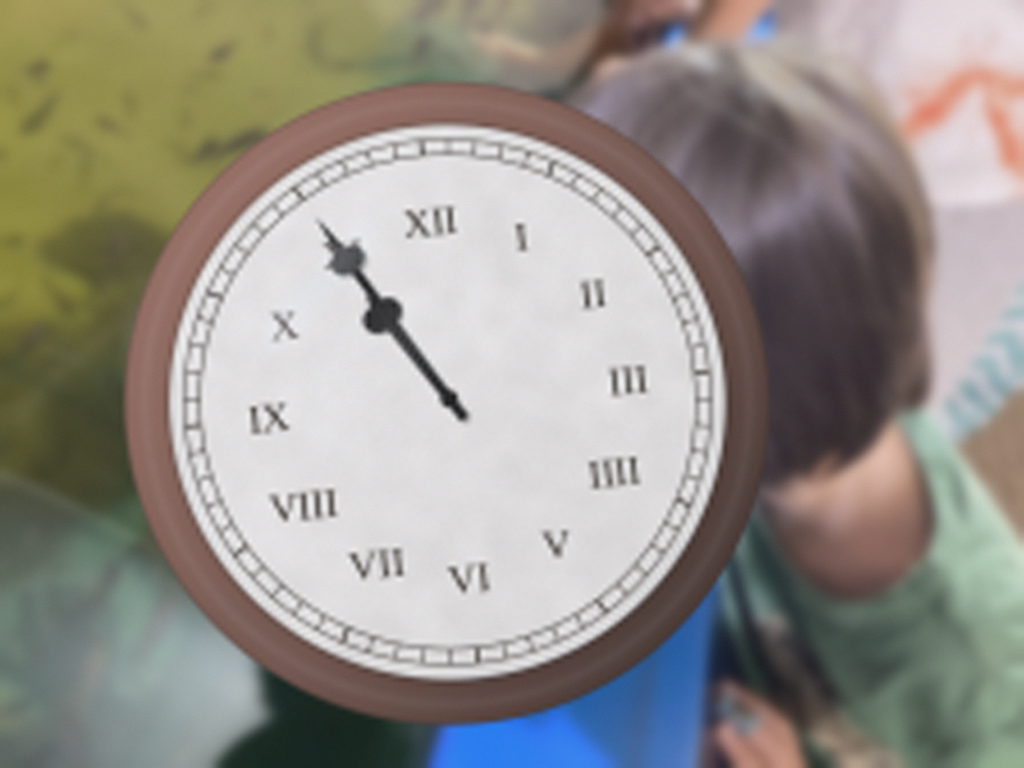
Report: {"hour": 10, "minute": 55}
